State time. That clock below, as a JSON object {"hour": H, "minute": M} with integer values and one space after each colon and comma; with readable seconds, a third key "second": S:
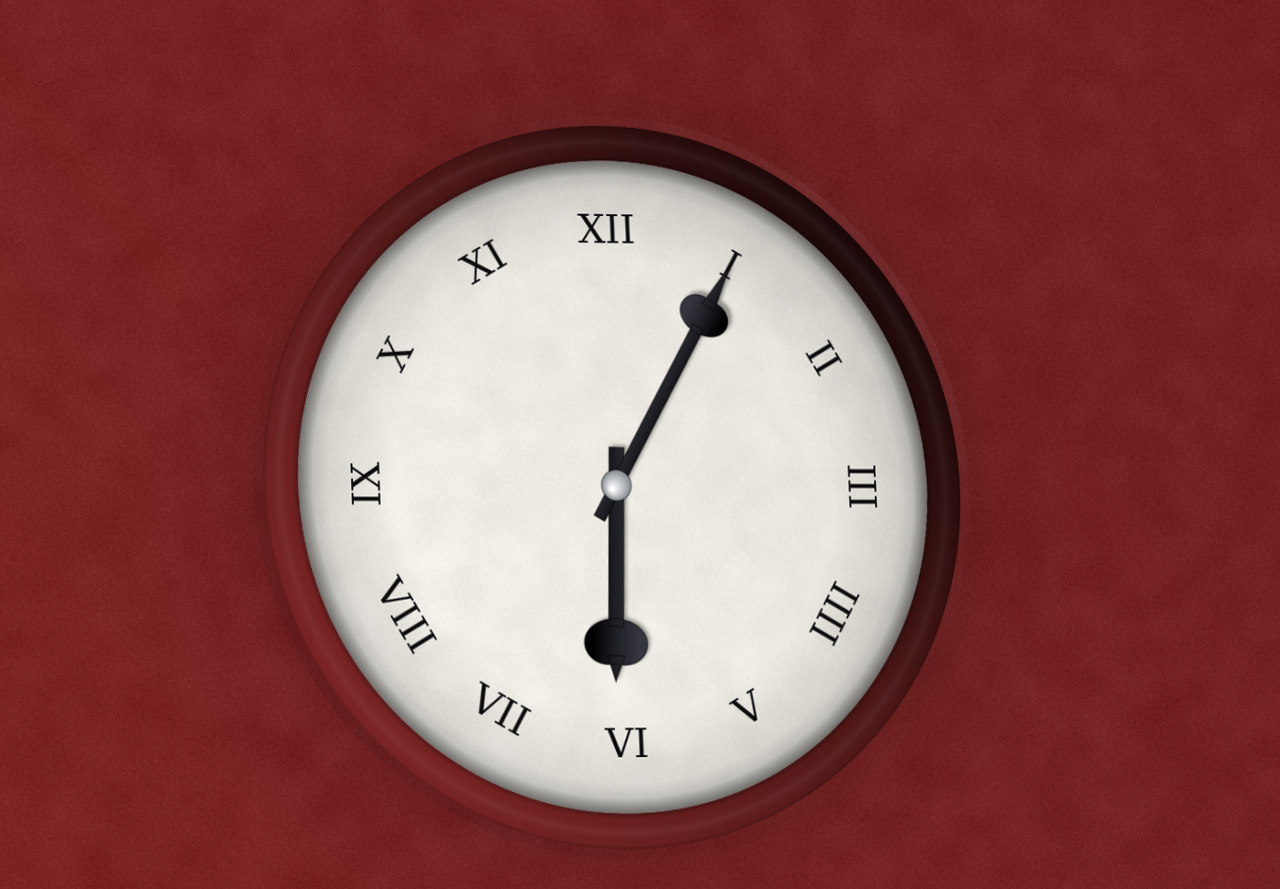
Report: {"hour": 6, "minute": 5}
